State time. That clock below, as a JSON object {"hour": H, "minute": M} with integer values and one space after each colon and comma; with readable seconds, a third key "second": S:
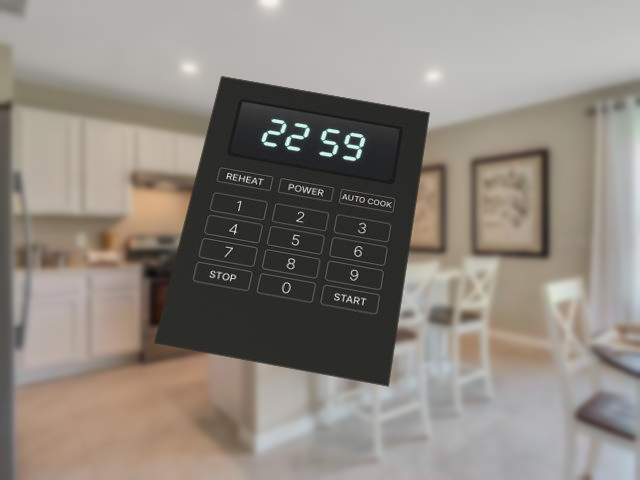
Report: {"hour": 22, "minute": 59}
